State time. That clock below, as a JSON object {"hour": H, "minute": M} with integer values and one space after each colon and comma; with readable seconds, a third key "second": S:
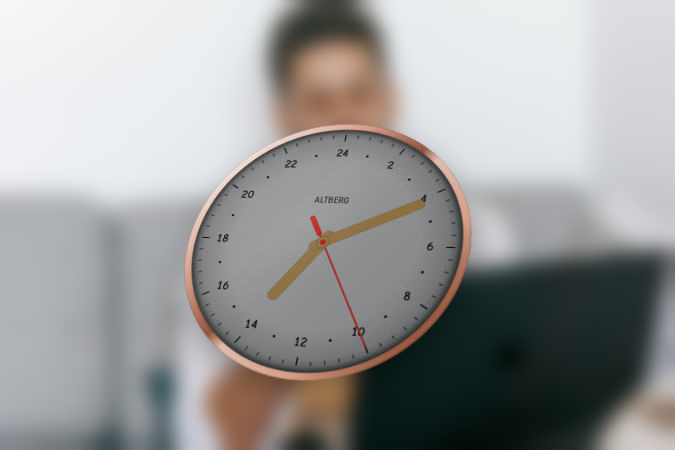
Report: {"hour": 14, "minute": 10, "second": 25}
